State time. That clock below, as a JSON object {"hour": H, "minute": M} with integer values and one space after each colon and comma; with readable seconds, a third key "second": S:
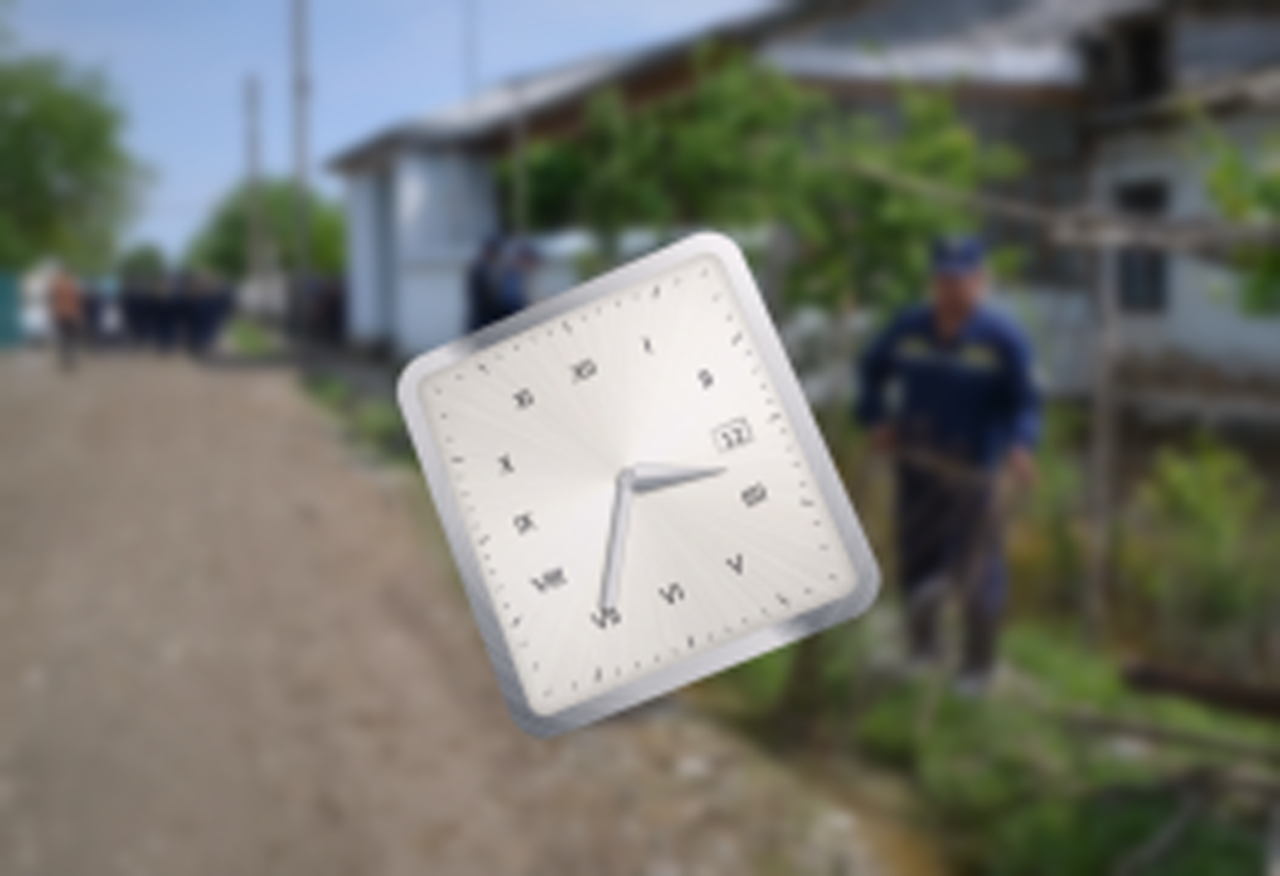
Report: {"hour": 3, "minute": 35}
